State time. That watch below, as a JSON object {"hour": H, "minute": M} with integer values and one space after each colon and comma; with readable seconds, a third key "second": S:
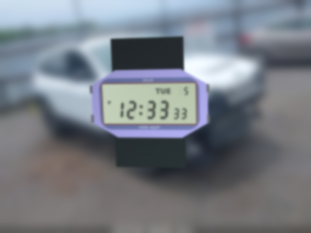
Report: {"hour": 12, "minute": 33}
